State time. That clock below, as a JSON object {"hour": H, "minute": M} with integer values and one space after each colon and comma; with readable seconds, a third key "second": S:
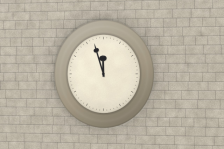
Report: {"hour": 11, "minute": 57}
